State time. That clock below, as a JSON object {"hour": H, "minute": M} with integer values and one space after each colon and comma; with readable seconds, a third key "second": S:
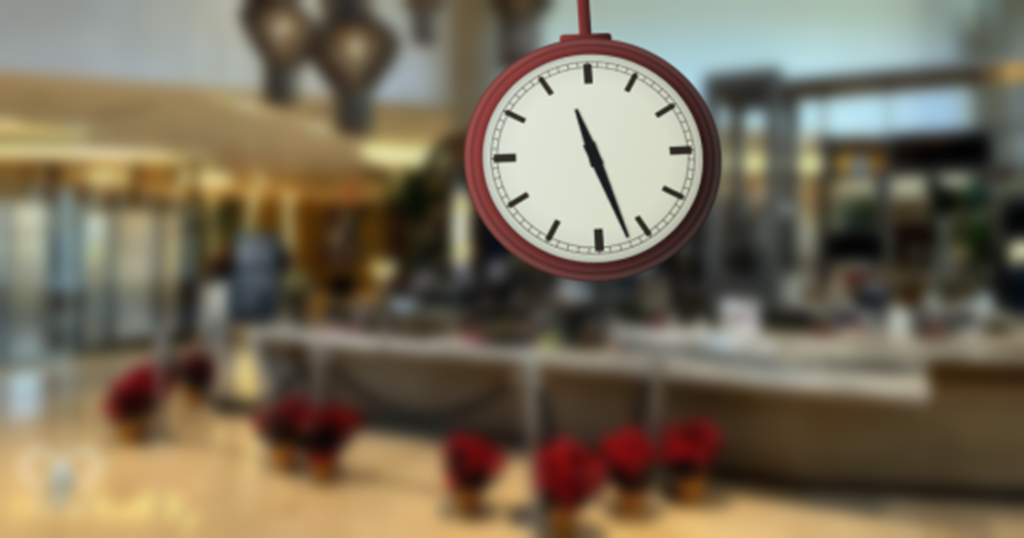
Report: {"hour": 11, "minute": 27}
